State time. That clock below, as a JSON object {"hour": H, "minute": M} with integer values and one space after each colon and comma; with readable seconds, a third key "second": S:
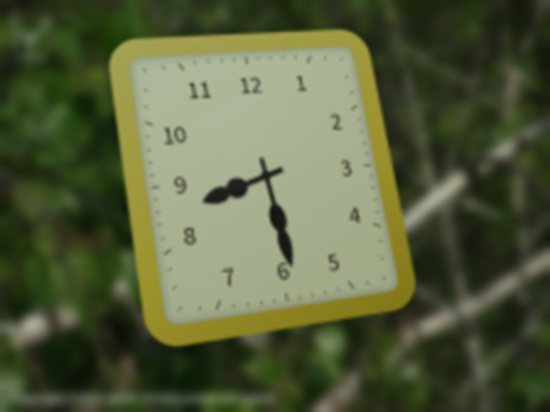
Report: {"hour": 8, "minute": 29}
